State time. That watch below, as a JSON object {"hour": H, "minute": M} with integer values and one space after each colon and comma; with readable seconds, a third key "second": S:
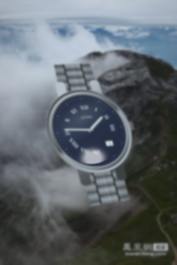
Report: {"hour": 1, "minute": 46}
